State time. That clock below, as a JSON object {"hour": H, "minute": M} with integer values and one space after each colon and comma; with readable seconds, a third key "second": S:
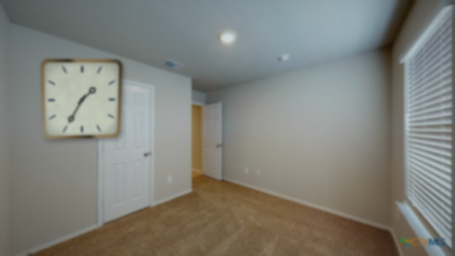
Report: {"hour": 1, "minute": 35}
